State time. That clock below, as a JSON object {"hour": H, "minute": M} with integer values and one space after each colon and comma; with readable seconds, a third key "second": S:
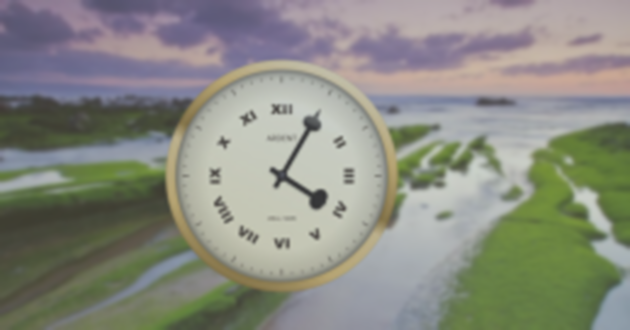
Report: {"hour": 4, "minute": 5}
